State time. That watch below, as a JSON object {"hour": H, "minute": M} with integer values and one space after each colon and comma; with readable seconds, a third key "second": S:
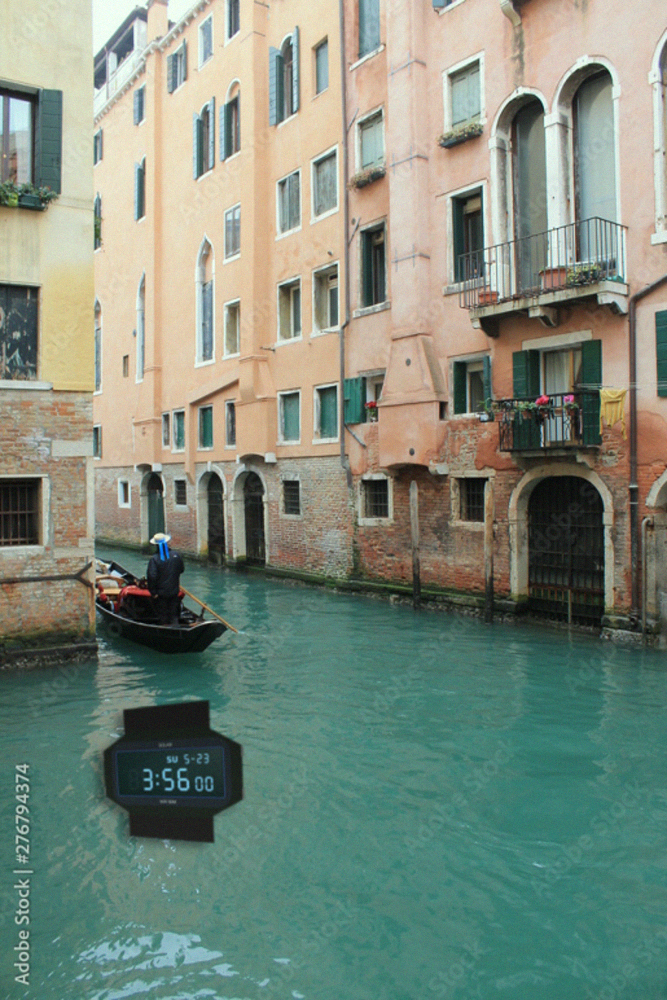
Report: {"hour": 3, "minute": 56, "second": 0}
